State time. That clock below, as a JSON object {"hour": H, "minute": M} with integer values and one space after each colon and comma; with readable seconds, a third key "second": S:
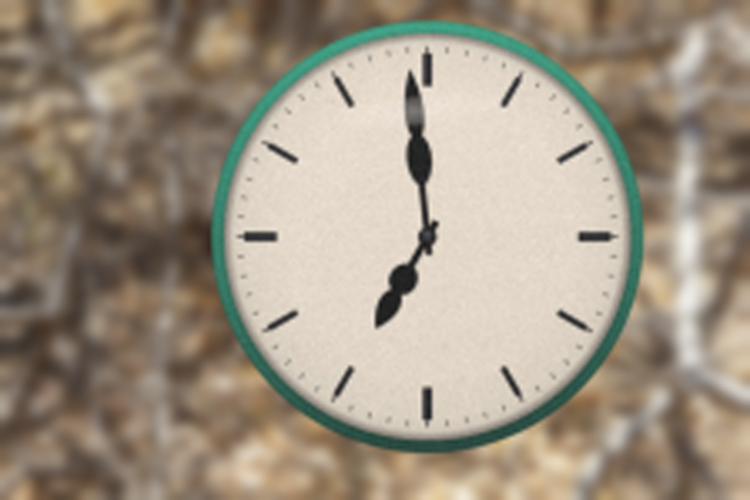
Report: {"hour": 6, "minute": 59}
